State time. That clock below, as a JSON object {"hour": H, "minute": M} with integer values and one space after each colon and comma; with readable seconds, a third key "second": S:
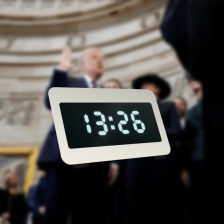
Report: {"hour": 13, "minute": 26}
